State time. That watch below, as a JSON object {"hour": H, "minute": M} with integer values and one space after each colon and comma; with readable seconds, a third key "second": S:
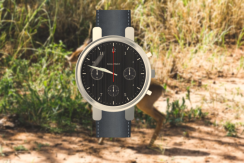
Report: {"hour": 9, "minute": 48}
